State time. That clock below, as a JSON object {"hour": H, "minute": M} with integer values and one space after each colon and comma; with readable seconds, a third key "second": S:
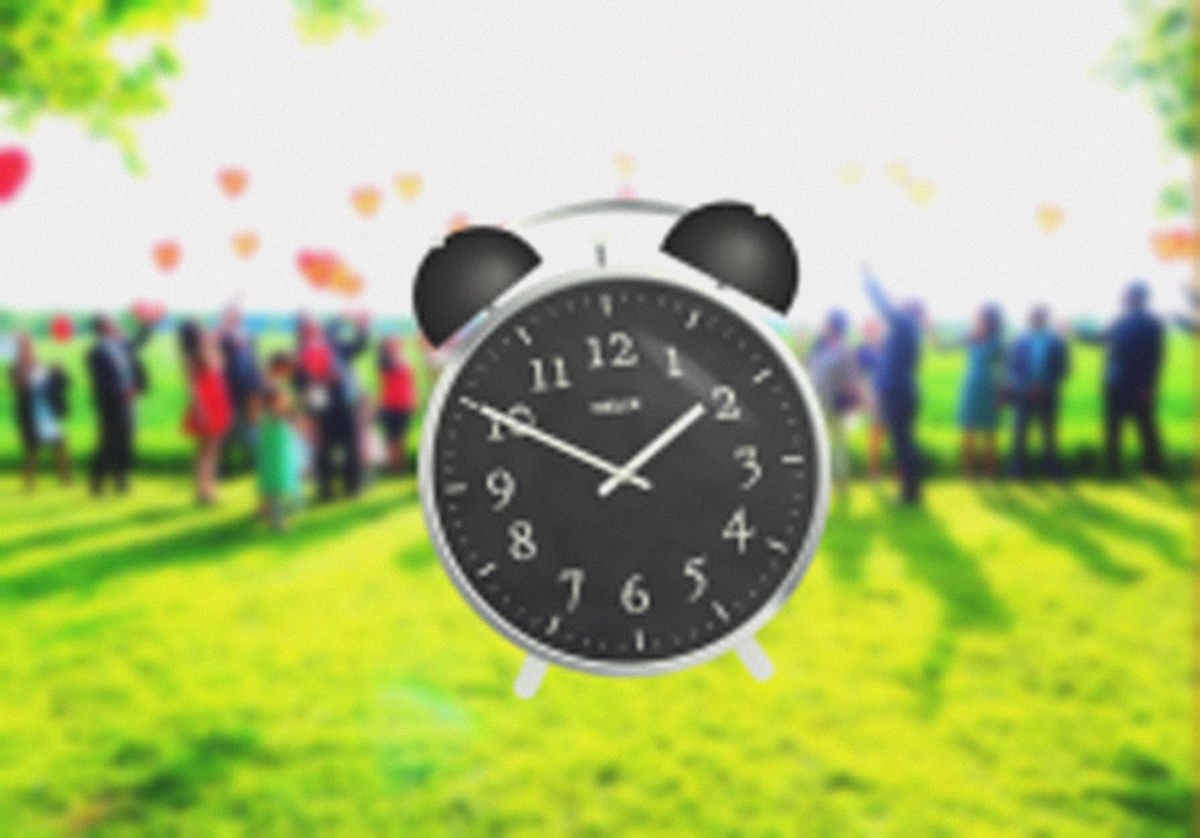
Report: {"hour": 1, "minute": 50}
